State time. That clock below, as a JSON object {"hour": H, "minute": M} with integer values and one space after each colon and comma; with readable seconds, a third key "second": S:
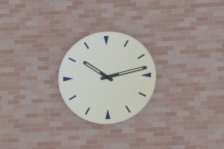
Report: {"hour": 10, "minute": 13}
